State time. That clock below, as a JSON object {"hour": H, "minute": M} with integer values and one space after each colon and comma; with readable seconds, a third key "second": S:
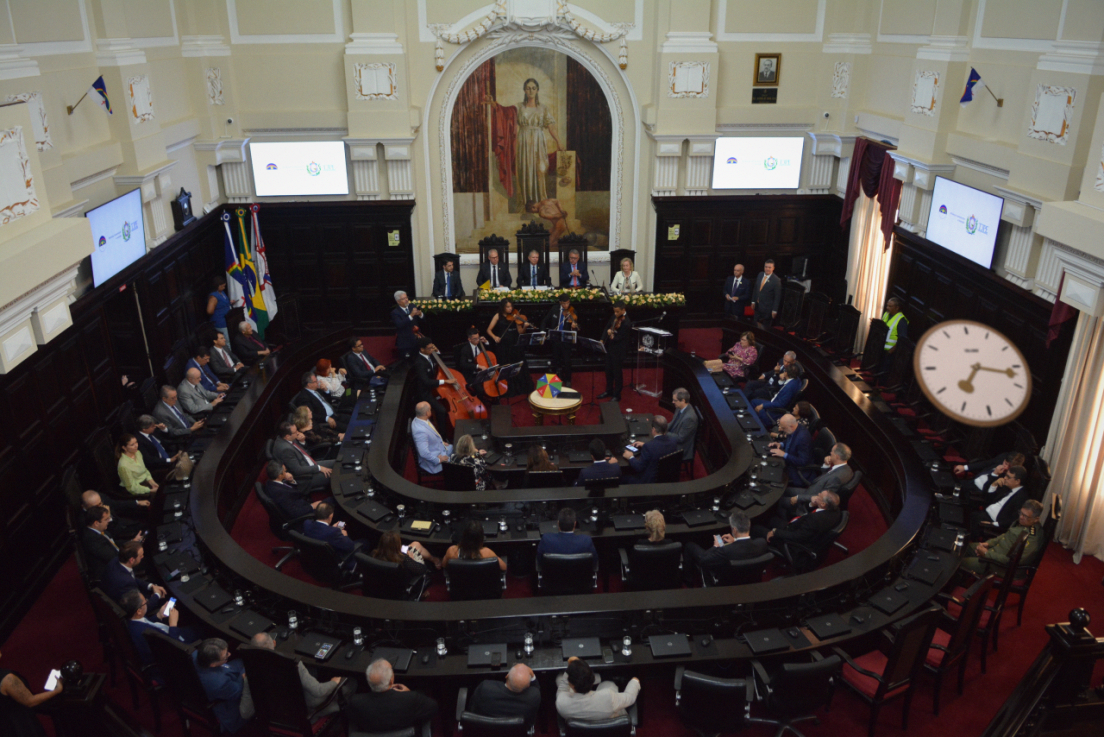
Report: {"hour": 7, "minute": 17}
